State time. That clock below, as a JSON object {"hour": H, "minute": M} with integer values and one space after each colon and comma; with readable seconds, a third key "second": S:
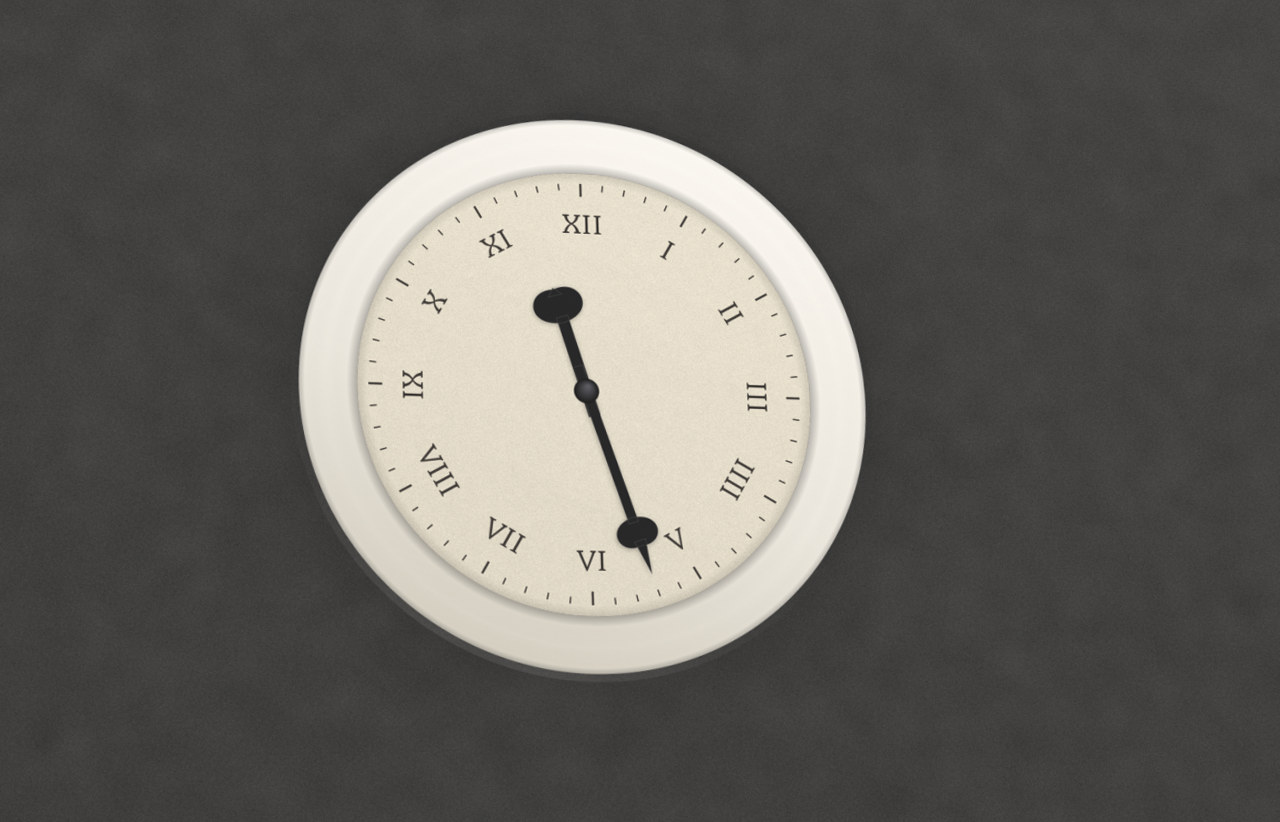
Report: {"hour": 11, "minute": 27}
